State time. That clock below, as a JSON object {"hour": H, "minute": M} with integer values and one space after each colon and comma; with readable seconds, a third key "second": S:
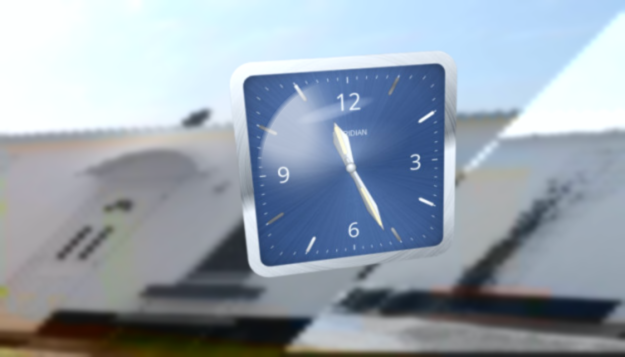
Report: {"hour": 11, "minute": 26}
